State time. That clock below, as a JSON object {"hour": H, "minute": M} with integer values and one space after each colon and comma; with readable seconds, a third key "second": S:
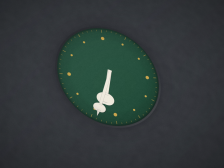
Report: {"hour": 6, "minute": 34}
